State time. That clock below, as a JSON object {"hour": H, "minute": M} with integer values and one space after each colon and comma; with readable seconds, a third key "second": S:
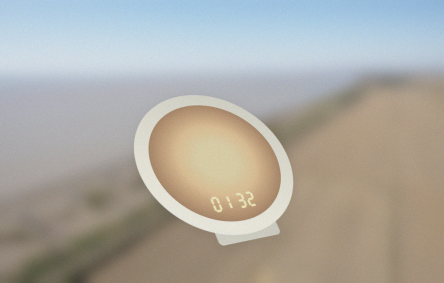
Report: {"hour": 1, "minute": 32}
